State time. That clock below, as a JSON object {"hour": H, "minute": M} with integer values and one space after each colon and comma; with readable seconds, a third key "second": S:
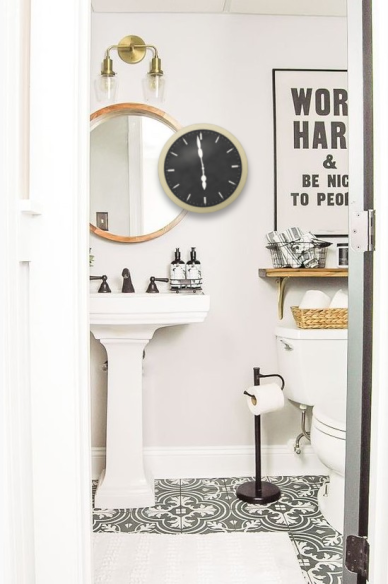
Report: {"hour": 5, "minute": 59}
